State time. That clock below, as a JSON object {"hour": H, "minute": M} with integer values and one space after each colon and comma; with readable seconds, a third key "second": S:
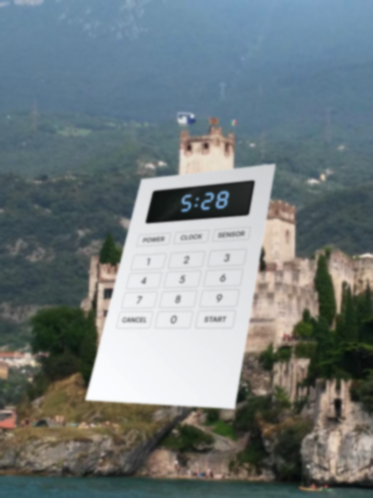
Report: {"hour": 5, "minute": 28}
